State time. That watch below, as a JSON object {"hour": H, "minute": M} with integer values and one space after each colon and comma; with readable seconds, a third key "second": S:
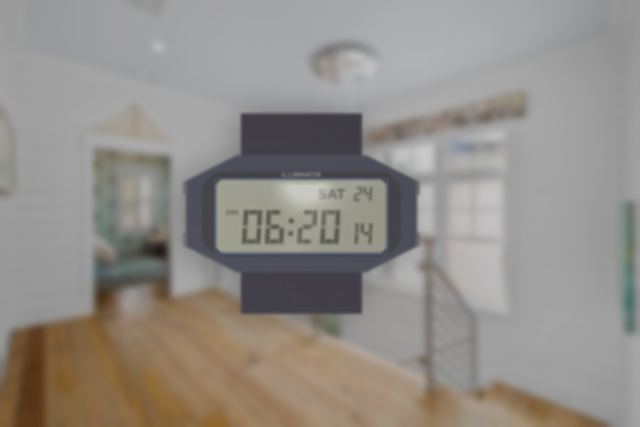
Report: {"hour": 6, "minute": 20, "second": 14}
